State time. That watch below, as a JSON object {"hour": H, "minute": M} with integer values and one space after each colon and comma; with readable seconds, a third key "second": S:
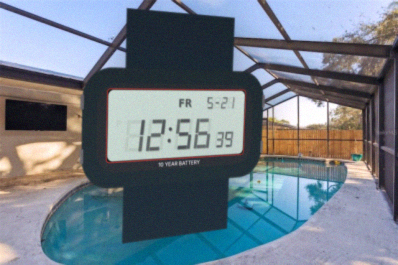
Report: {"hour": 12, "minute": 56, "second": 39}
